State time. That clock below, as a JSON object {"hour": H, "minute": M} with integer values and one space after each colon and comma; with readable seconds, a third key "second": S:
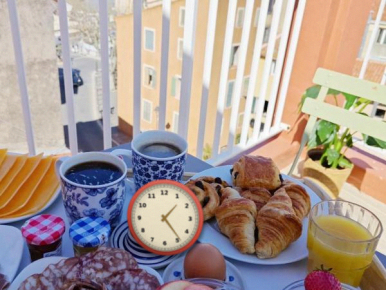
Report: {"hour": 1, "minute": 24}
